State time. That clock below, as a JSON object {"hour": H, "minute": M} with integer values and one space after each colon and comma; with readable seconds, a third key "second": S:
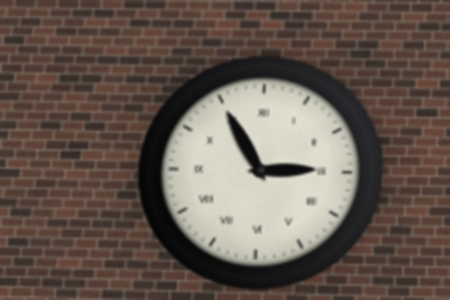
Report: {"hour": 2, "minute": 55}
